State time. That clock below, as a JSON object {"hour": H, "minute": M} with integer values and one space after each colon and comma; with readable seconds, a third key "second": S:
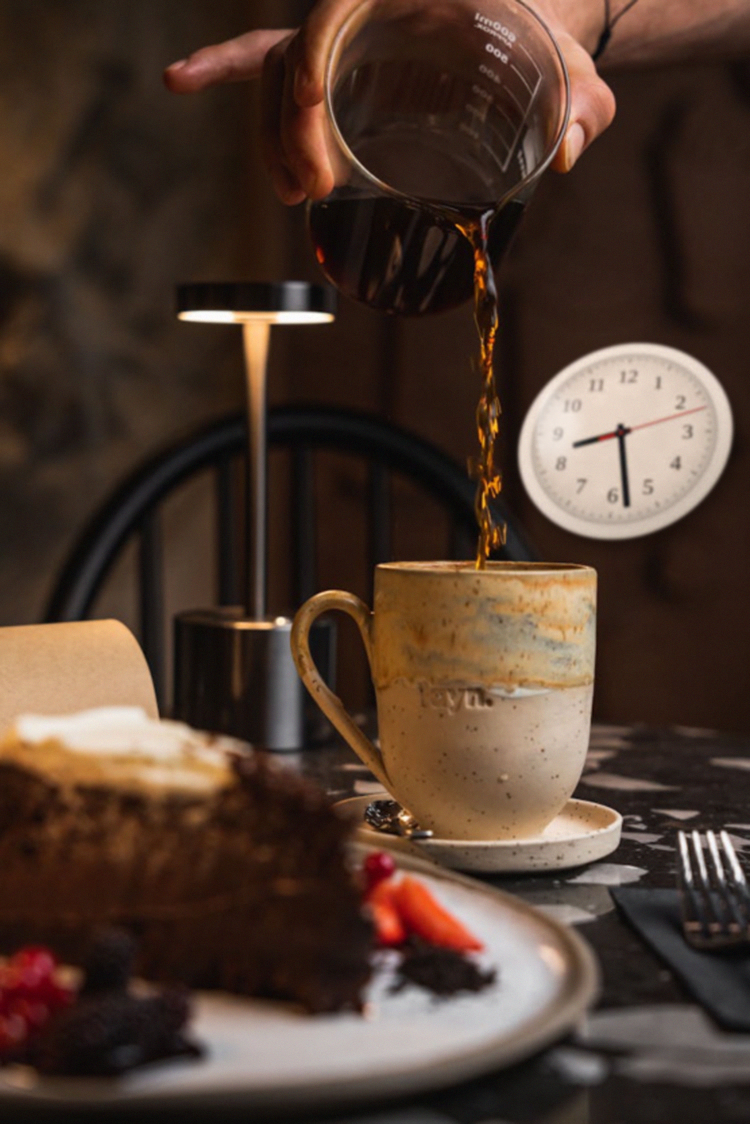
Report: {"hour": 8, "minute": 28, "second": 12}
